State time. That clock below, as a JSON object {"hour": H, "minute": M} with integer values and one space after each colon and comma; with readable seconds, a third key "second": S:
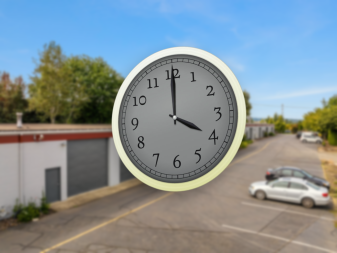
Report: {"hour": 4, "minute": 0}
